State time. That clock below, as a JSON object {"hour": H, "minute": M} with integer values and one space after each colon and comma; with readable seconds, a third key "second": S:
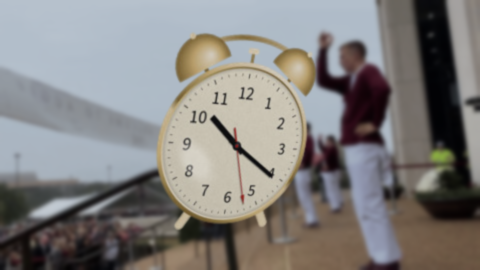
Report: {"hour": 10, "minute": 20, "second": 27}
